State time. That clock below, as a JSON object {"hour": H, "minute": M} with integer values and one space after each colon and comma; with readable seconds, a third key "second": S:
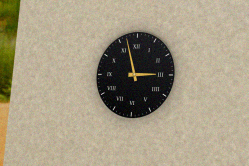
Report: {"hour": 2, "minute": 57}
